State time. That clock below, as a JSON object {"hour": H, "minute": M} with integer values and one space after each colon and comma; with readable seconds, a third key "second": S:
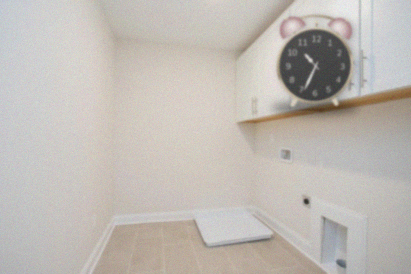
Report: {"hour": 10, "minute": 34}
